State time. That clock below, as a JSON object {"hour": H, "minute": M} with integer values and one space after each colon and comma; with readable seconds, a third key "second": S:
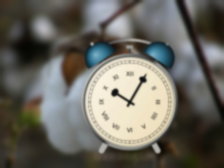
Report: {"hour": 10, "minute": 5}
